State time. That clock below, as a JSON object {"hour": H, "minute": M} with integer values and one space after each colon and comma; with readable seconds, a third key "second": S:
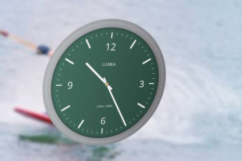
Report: {"hour": 10, "minute": 25}
